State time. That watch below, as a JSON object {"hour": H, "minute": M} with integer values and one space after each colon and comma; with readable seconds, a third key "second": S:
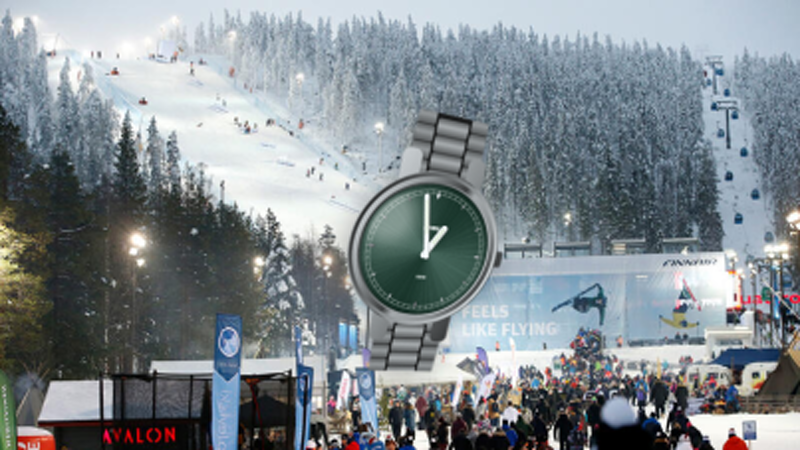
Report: {"hour": 12, "minute": 58}
